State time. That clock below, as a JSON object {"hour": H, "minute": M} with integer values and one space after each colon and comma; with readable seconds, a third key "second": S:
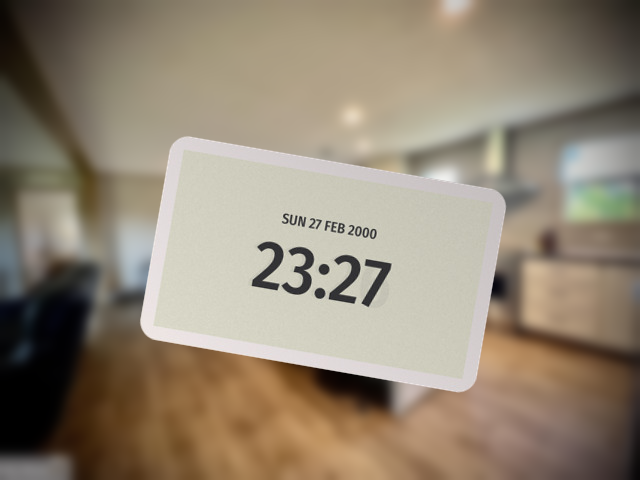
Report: {"hour": 23, "minute": 27}
